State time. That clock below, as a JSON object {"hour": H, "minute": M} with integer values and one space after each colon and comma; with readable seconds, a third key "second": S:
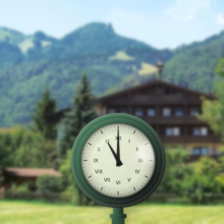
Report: {"hour": 11, "minute": 0}
